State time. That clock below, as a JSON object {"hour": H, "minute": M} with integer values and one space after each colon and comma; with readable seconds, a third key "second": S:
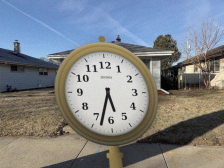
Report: {"hour": 5, "minute": 33}
